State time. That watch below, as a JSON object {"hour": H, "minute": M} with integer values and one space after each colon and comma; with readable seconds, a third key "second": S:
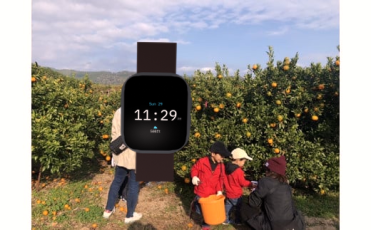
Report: {"hour": 11, "minute": 29}
